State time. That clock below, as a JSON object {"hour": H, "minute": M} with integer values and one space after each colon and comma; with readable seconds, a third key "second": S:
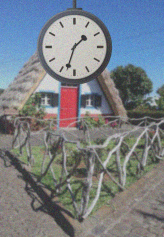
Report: {"hour": 1, "minute": 33}
